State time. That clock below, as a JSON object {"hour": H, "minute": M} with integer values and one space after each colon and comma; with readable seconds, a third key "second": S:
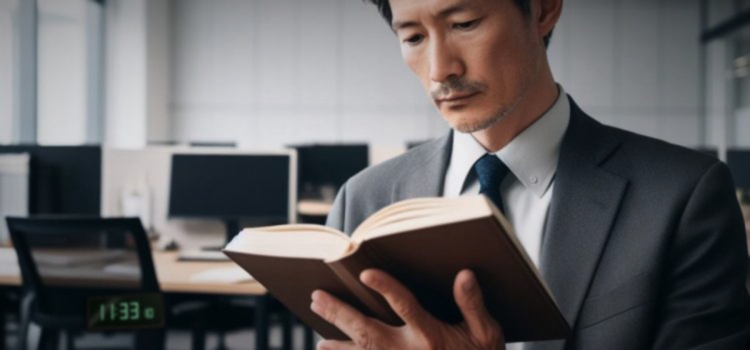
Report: {"hour": 11, "minute": 33}
